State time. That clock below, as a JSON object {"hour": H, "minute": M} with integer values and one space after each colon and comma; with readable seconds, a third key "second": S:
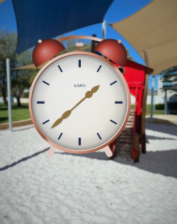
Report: {"hour": 1, "minute": 38}
